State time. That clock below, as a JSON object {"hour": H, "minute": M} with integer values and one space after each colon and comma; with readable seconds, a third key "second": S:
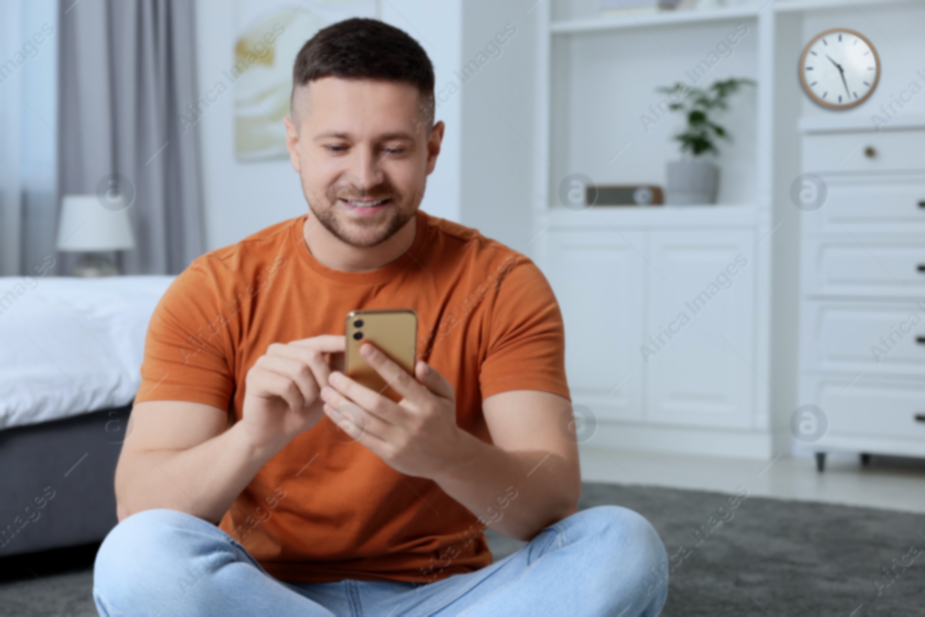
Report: {"hour": 10, "minute": 27}
